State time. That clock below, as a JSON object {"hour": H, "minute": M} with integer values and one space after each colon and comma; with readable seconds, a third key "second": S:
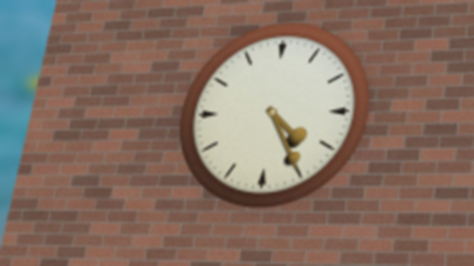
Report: {"hour": 4, "minute": 25}
